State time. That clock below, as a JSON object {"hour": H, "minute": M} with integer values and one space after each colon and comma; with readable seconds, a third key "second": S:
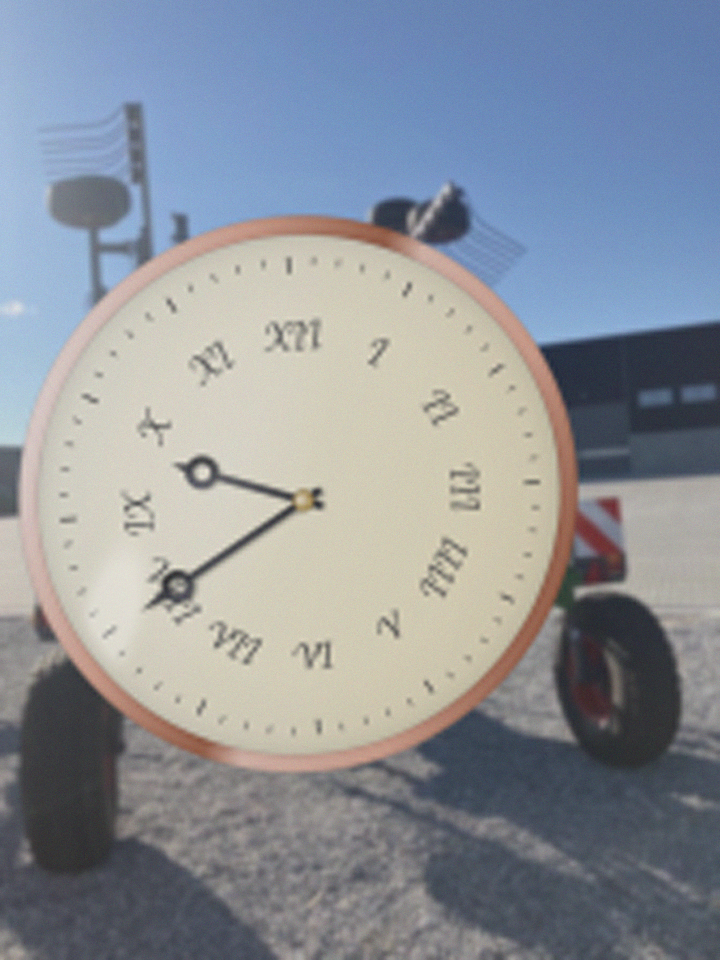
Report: {"hour": 9, "minute": 40}
